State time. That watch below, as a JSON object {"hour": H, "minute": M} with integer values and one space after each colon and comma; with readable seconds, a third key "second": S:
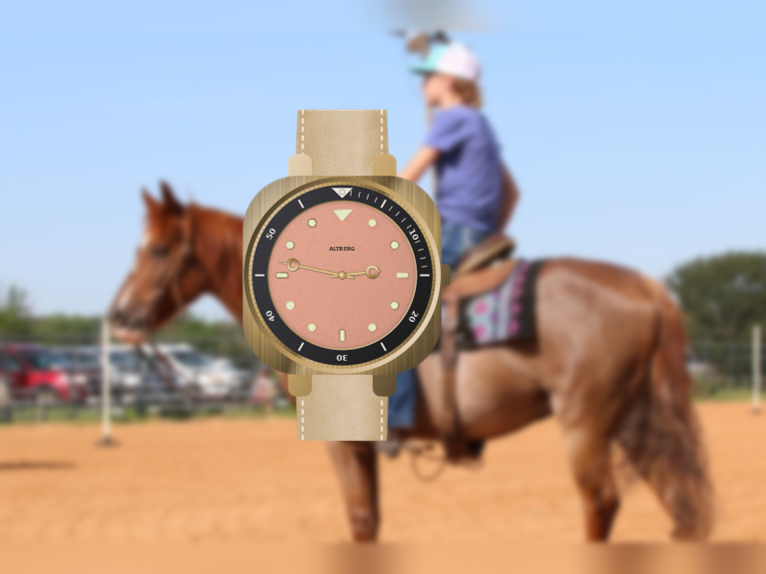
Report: {"hour": 2, "minute": 47}
